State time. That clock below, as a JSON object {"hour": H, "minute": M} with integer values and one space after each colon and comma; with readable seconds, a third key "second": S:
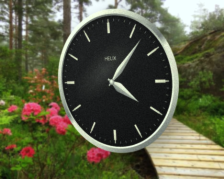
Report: {"hour": 4, "minute": 7}
